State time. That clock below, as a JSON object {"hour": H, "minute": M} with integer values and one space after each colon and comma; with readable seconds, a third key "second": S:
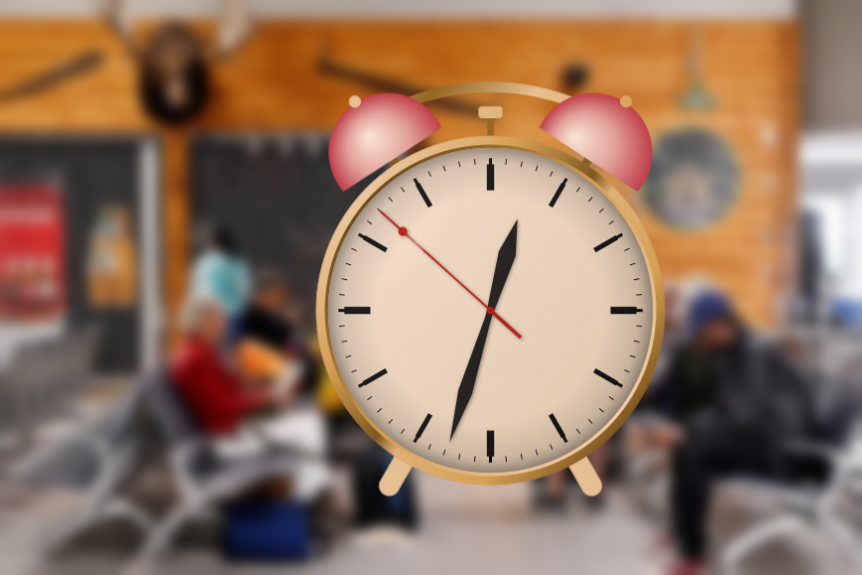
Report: {"hour": 12, "minute": 32, "second": 52}
